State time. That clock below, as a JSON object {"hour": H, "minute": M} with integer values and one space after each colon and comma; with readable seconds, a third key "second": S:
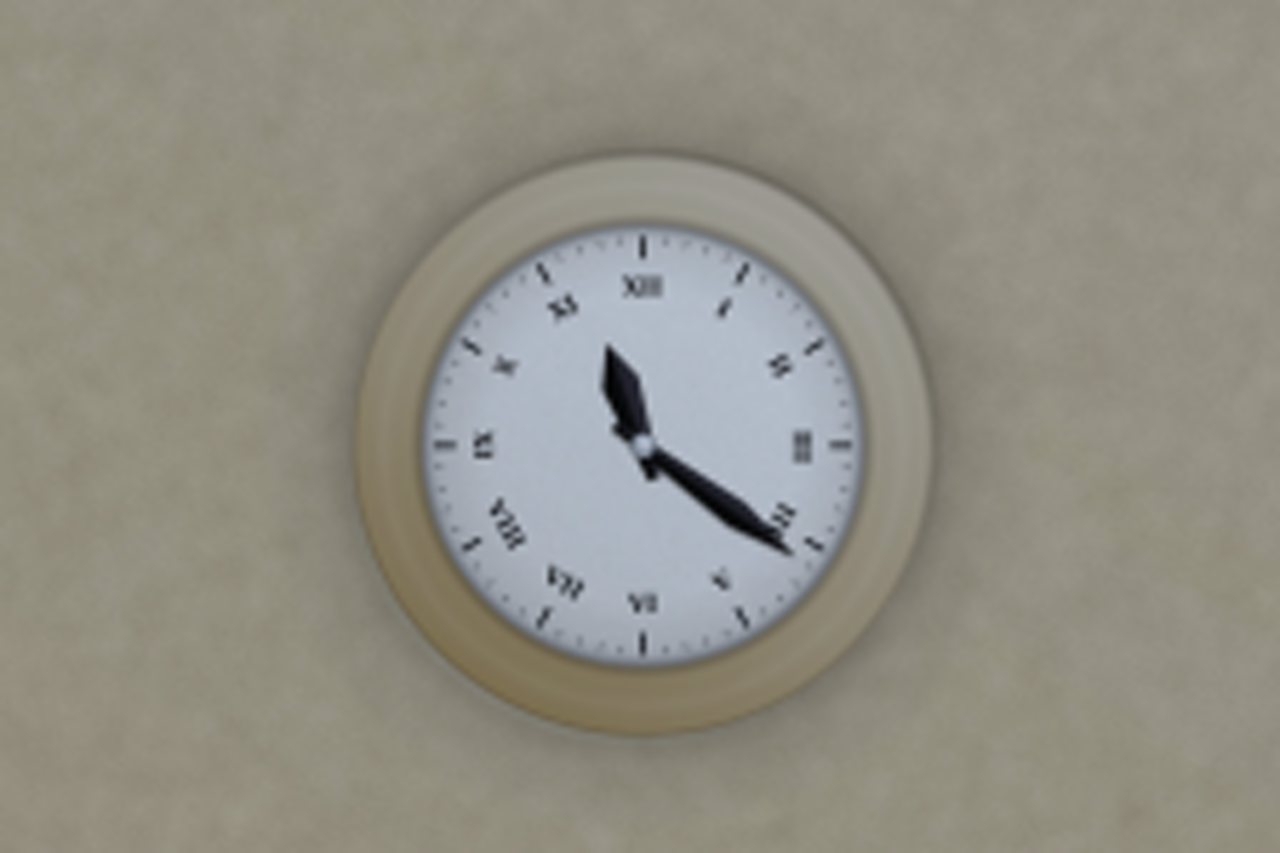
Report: {"hour": 11, "minute": 21}
